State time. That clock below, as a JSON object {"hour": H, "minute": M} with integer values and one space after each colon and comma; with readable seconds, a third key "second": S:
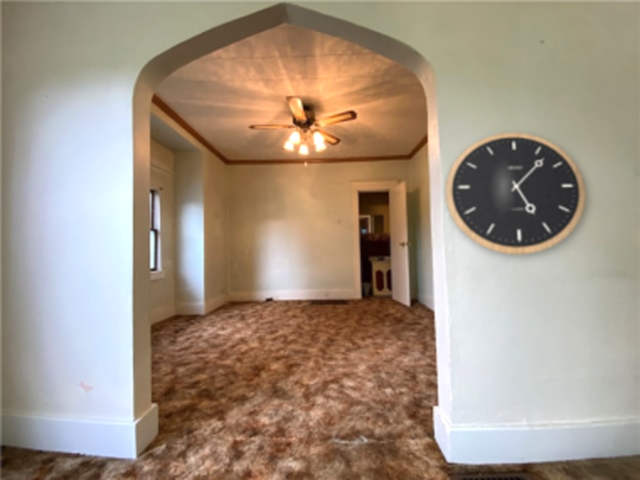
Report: {"hour": 5, "minute": 7}
